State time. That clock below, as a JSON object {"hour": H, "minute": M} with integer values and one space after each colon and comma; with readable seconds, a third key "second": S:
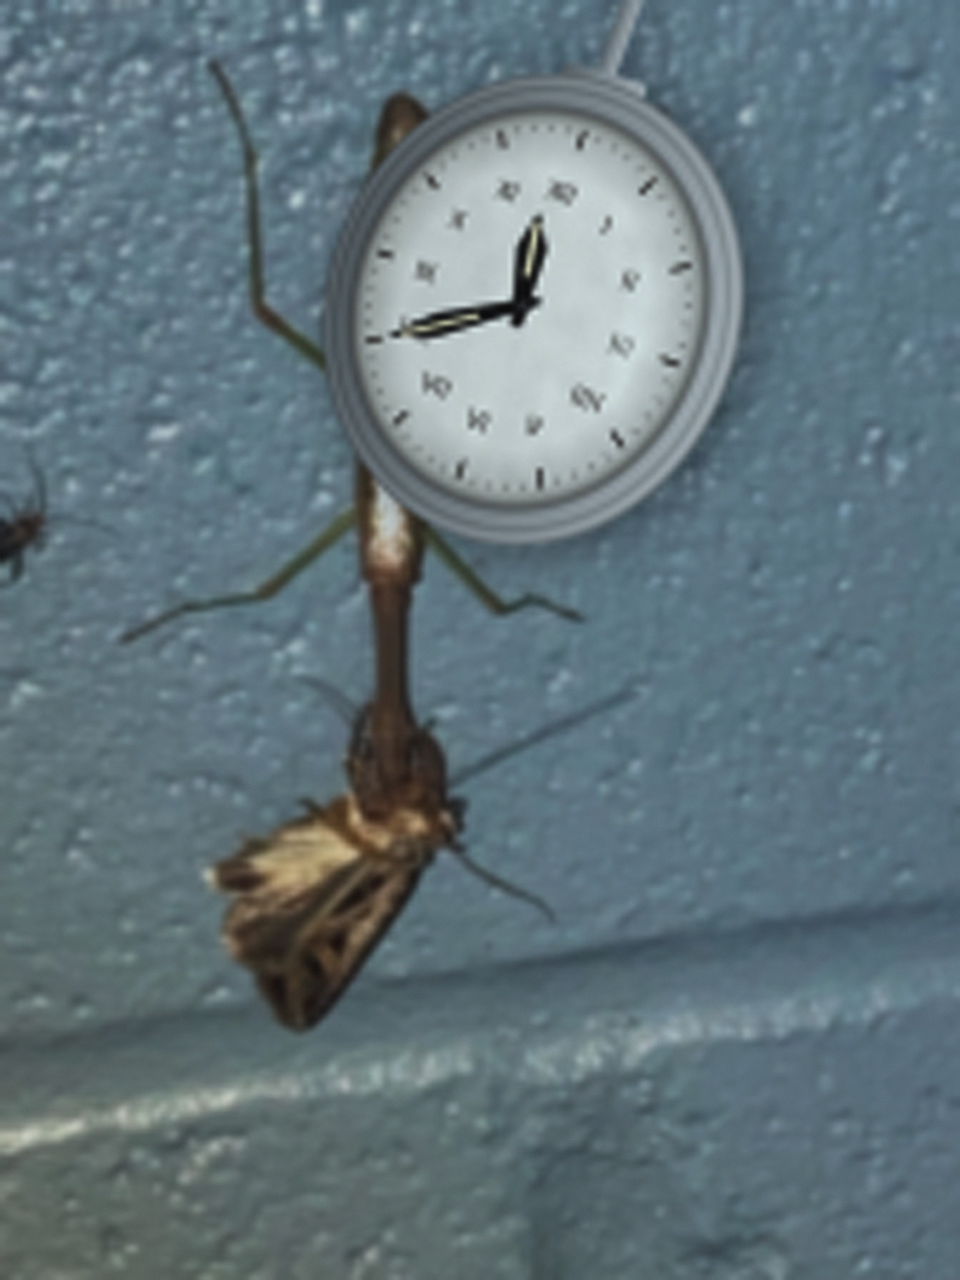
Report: {"hour": 11, "minute": 40}
